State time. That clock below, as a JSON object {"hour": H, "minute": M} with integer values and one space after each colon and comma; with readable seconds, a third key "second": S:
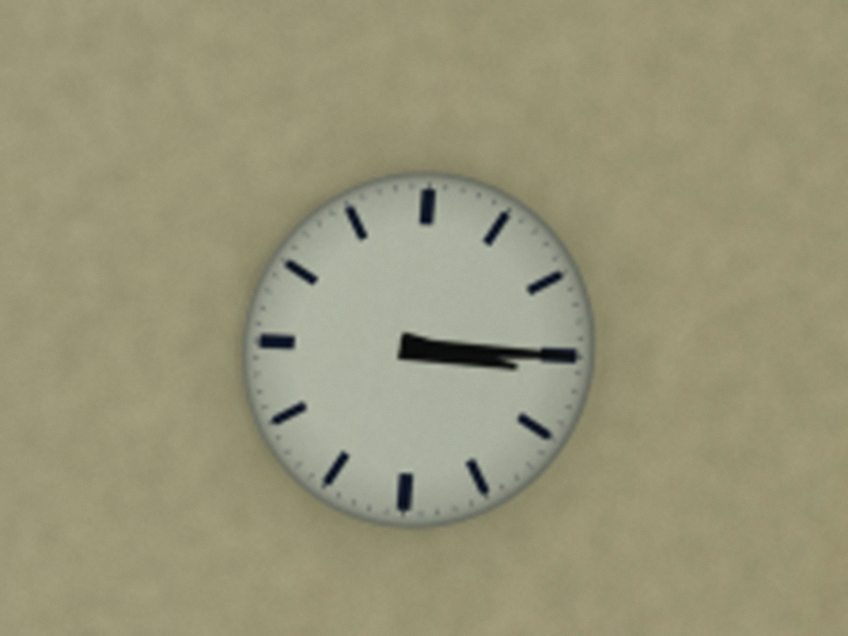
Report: {"hour": 3, "minute": 15}
